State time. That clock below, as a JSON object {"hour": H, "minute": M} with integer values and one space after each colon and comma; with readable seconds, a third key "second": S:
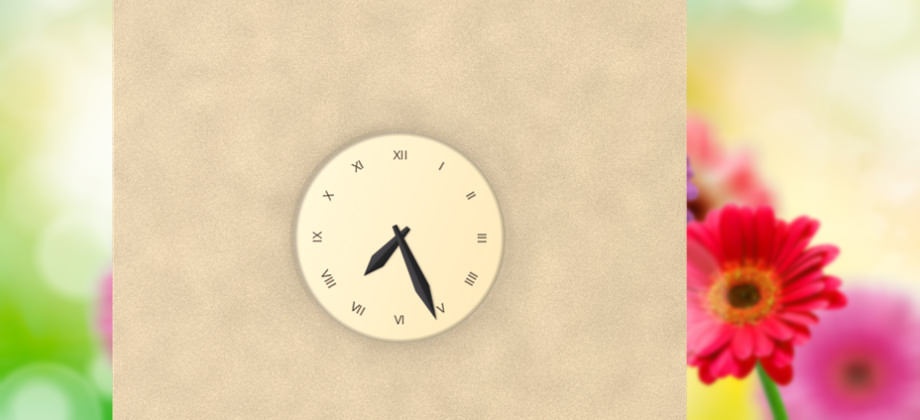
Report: {"hour": 7, "minute": 26}
